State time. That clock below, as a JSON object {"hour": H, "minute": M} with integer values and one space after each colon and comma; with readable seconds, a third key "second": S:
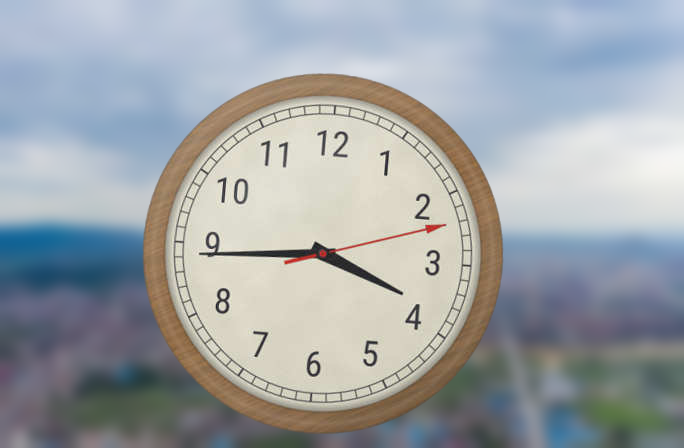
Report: {"hour": 3, "minute": 44, "second": 12}
